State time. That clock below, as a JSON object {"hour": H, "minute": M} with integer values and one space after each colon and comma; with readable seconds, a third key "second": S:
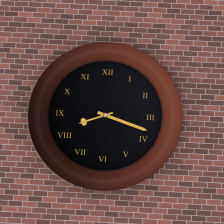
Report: {"hour": 8, "minute": 18}
